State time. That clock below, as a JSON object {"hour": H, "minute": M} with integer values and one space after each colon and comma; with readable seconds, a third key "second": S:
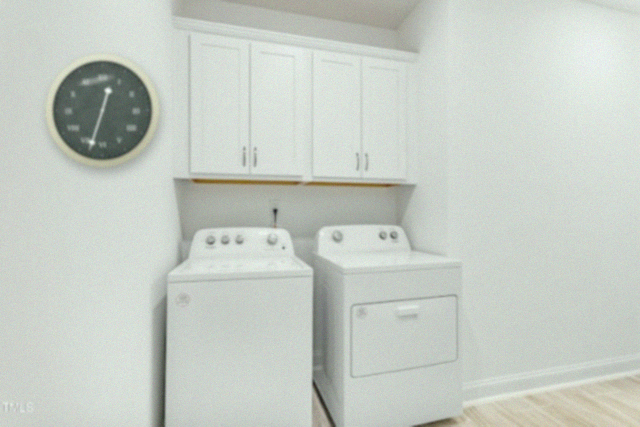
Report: {"hour": 12, "minute": 33}
